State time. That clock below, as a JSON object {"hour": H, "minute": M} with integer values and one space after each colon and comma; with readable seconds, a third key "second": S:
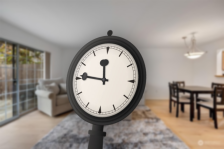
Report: {"hour": 11, "minute": 46}
